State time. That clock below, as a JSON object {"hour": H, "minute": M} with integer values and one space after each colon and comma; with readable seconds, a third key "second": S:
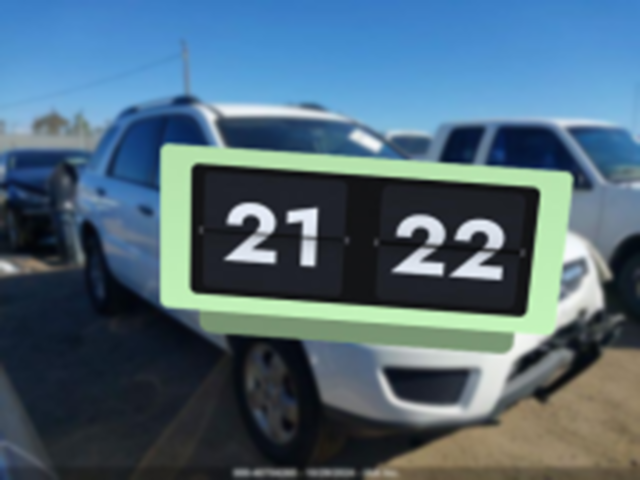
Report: {"hour": 21, "minute": 22}
